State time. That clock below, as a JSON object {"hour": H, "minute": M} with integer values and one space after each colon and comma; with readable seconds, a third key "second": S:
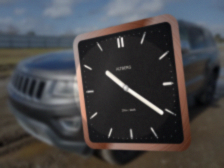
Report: {"hour": 10, "minute": 21}
